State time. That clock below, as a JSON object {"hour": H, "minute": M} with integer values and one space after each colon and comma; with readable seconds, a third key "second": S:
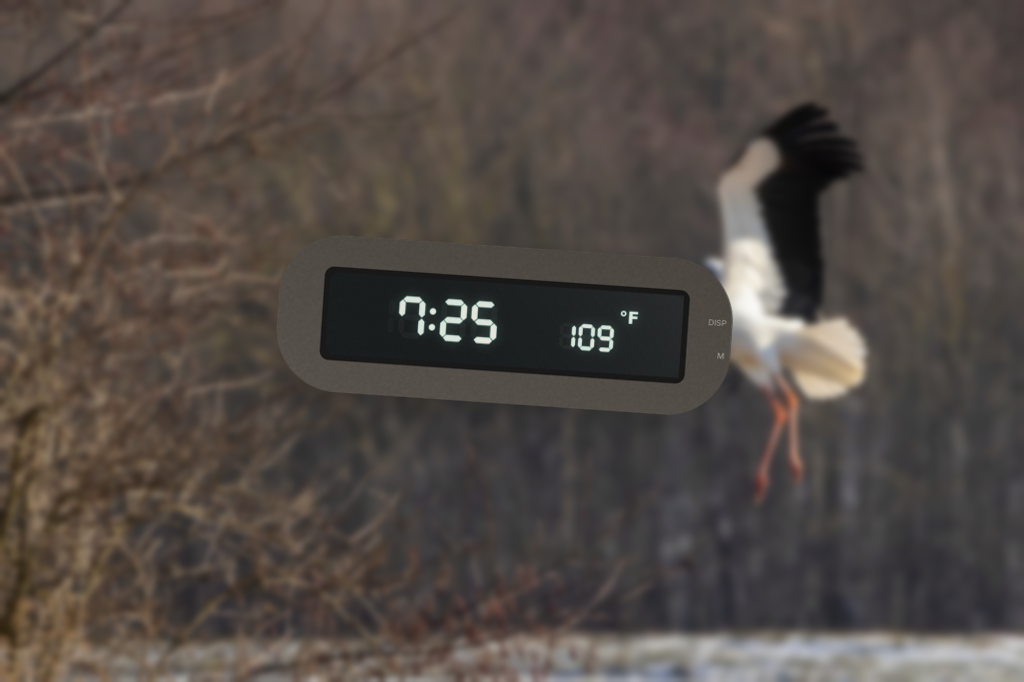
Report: {"hour": 7, "minute": 25}
